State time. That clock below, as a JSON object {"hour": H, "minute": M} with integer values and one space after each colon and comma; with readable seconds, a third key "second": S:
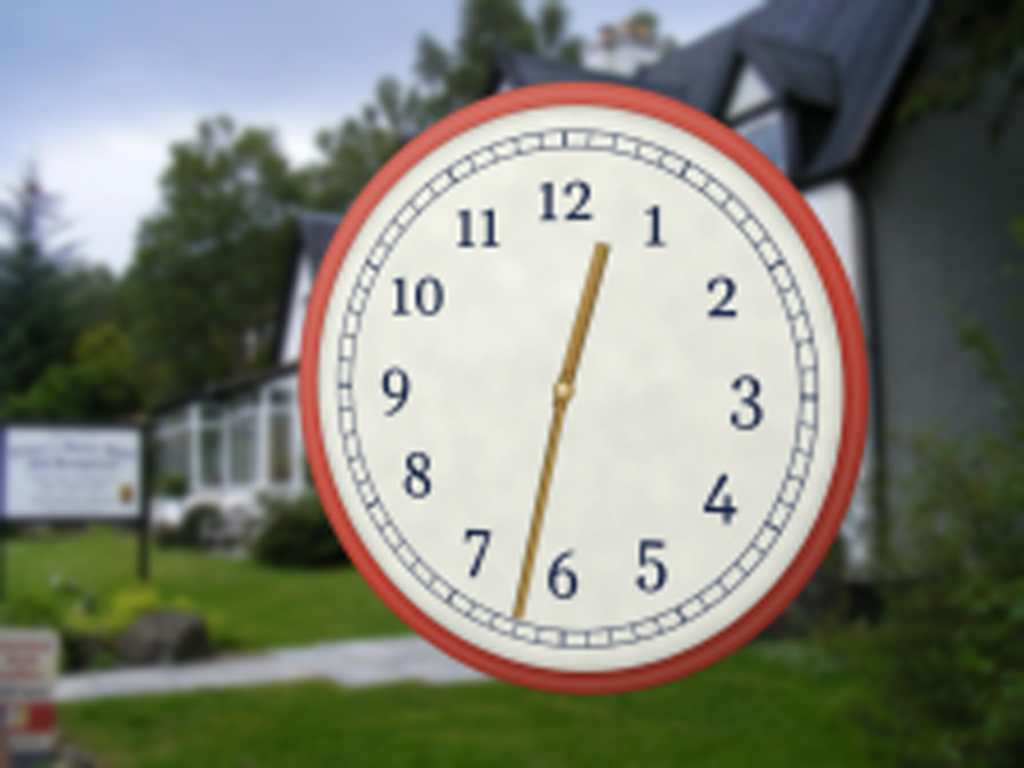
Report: {"hour": 12, "minute": 32}
